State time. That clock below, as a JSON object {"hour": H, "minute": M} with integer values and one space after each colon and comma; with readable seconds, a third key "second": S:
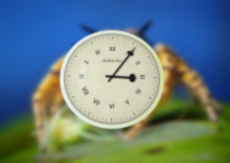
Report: {"hour": 3, "minute": 6}
